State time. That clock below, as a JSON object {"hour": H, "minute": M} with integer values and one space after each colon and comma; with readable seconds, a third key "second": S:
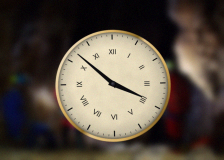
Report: {"hour": 3, "minute": 52}
